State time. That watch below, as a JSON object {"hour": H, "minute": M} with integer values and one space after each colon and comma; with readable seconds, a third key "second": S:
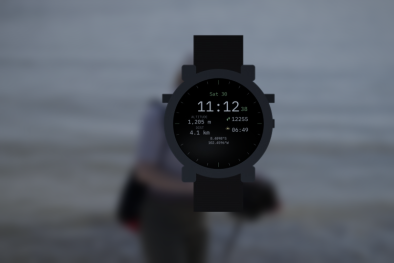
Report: {"hour": 11, "minute": 12}
